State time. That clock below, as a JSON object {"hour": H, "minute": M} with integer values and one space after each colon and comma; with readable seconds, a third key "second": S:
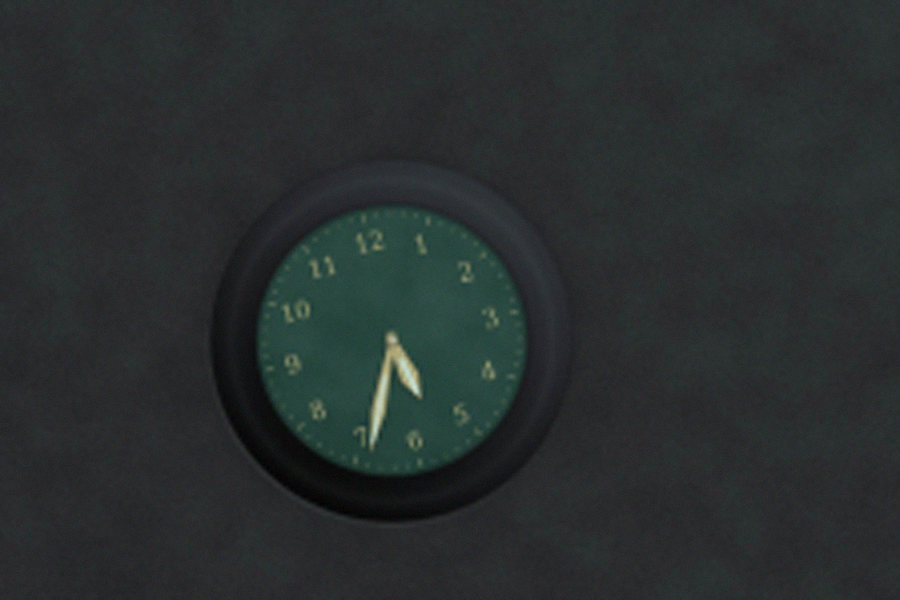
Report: {"hour": 5, "minute": 34}
